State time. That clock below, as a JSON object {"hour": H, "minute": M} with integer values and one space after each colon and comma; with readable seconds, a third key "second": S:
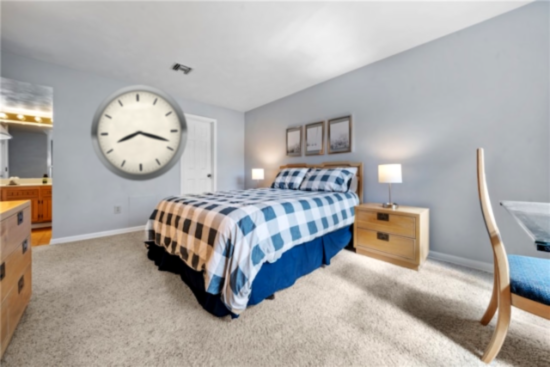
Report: {"hour": 8, "minute": 18}
